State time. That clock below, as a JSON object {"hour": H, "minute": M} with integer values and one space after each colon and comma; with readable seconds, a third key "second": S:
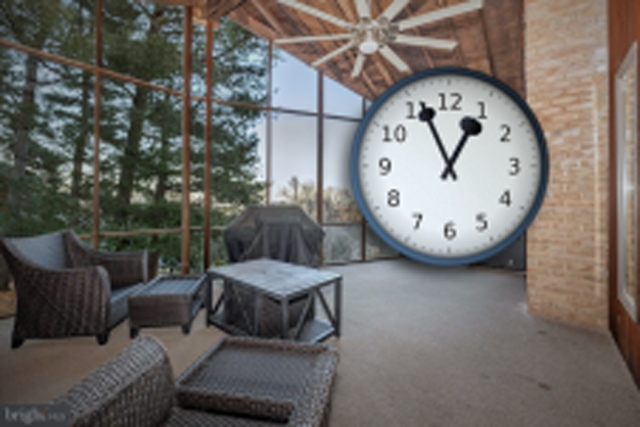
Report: {"hour": 12, "minute": 56}
